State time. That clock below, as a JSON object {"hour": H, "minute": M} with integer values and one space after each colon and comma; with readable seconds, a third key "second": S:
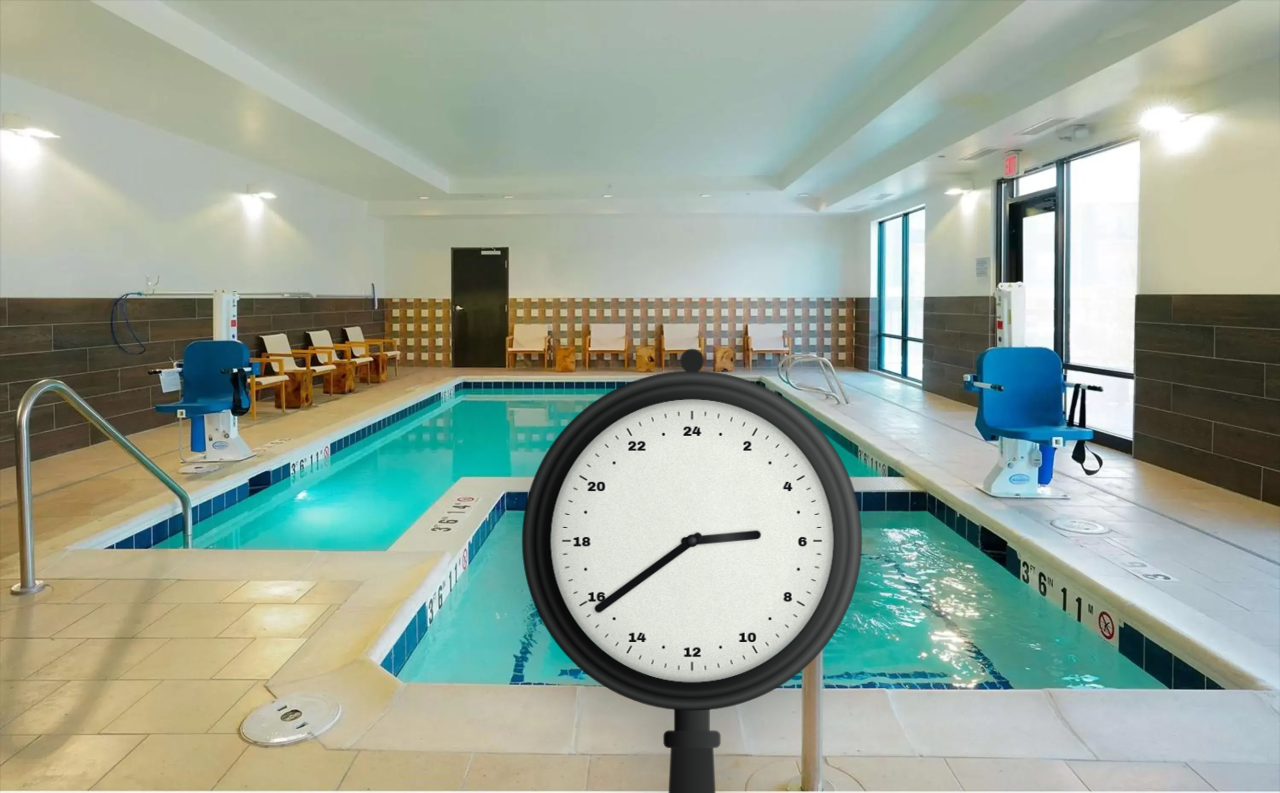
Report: {"hour": 5, "minute": 39}
